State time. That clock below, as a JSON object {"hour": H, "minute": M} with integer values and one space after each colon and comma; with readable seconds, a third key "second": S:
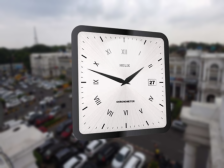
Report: {"hour": 1, "minute": 48}
